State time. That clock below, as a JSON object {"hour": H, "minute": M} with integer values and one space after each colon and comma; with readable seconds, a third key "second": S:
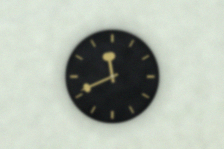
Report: {"hour": 11, "minute": 41}
